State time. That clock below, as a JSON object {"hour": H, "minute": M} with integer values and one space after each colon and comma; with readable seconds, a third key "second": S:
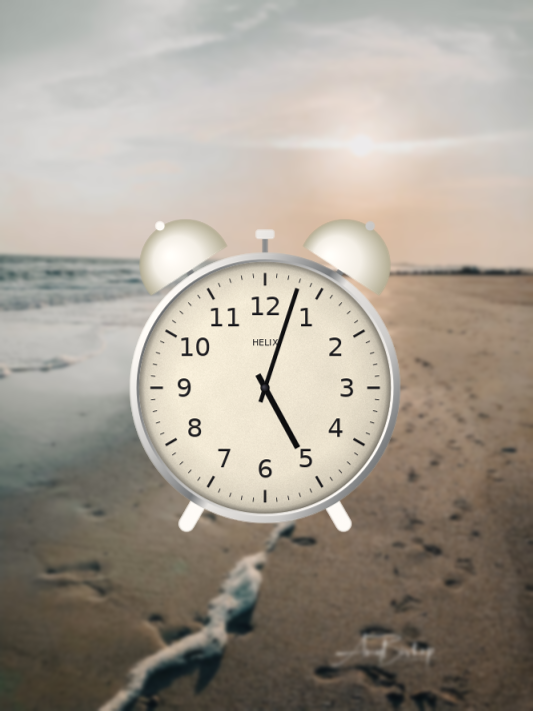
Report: {"hour": 5, "minute": 3}
